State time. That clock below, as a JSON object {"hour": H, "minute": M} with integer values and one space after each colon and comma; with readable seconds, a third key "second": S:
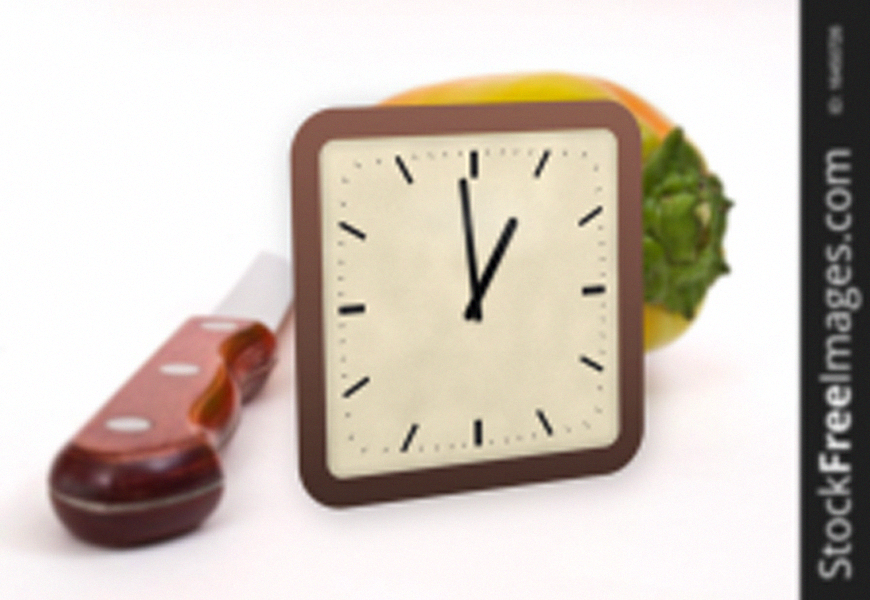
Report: {"hour": 12, "minute": 59}
